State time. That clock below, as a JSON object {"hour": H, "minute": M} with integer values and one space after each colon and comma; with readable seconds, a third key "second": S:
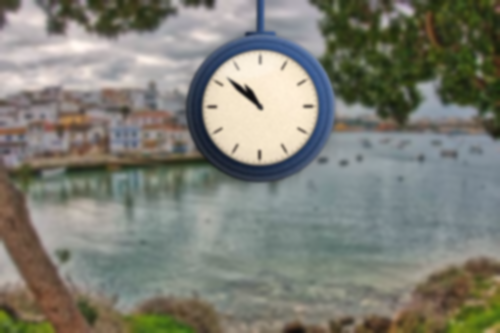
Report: {"hour": 10, "minute": 52}
